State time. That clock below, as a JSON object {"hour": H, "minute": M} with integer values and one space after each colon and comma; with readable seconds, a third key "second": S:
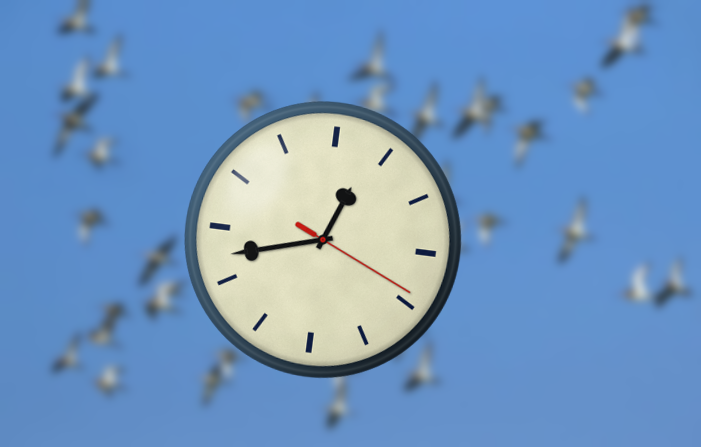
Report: {"hour": 12, "minute": 42, "second": 19}
